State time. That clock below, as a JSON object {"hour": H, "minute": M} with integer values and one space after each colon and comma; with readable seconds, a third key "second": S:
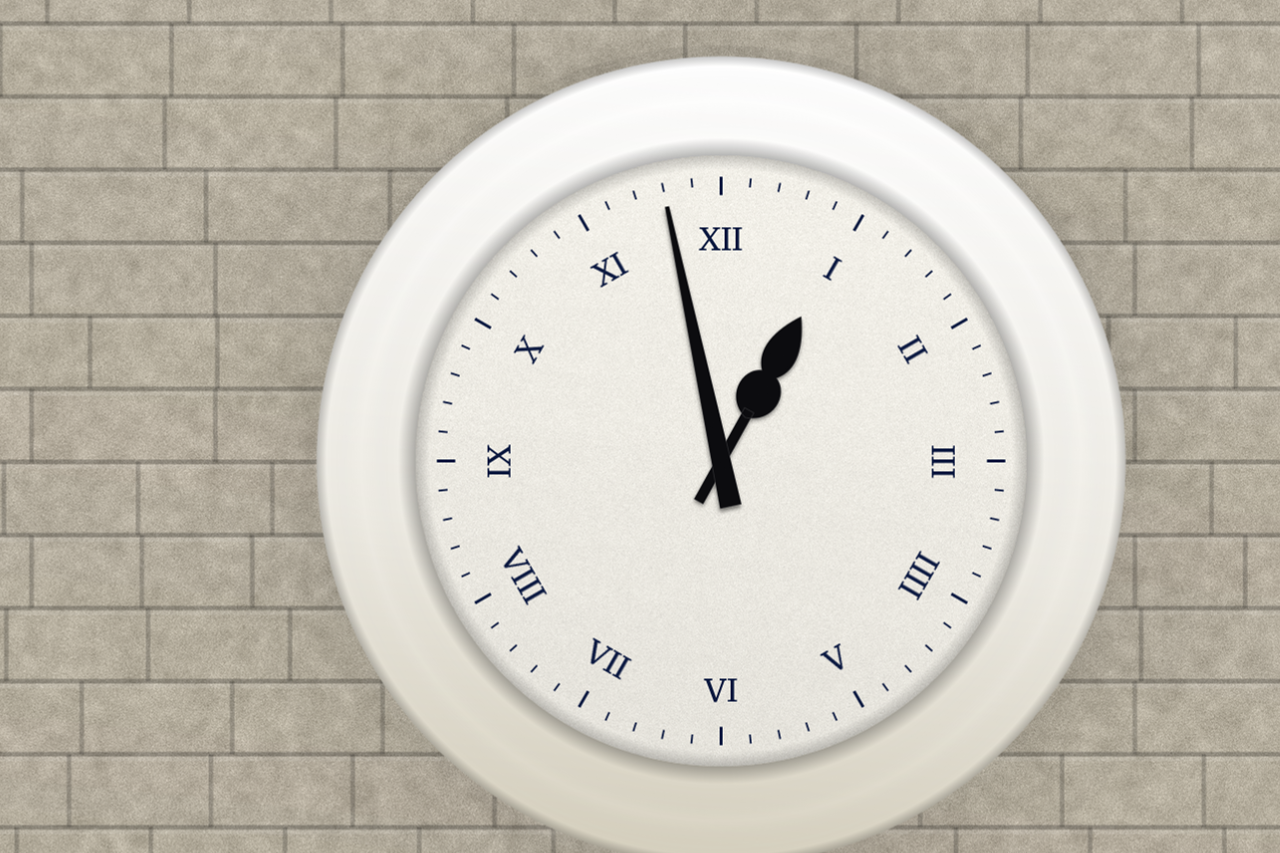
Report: {"hour": 12, "minute": 58}
